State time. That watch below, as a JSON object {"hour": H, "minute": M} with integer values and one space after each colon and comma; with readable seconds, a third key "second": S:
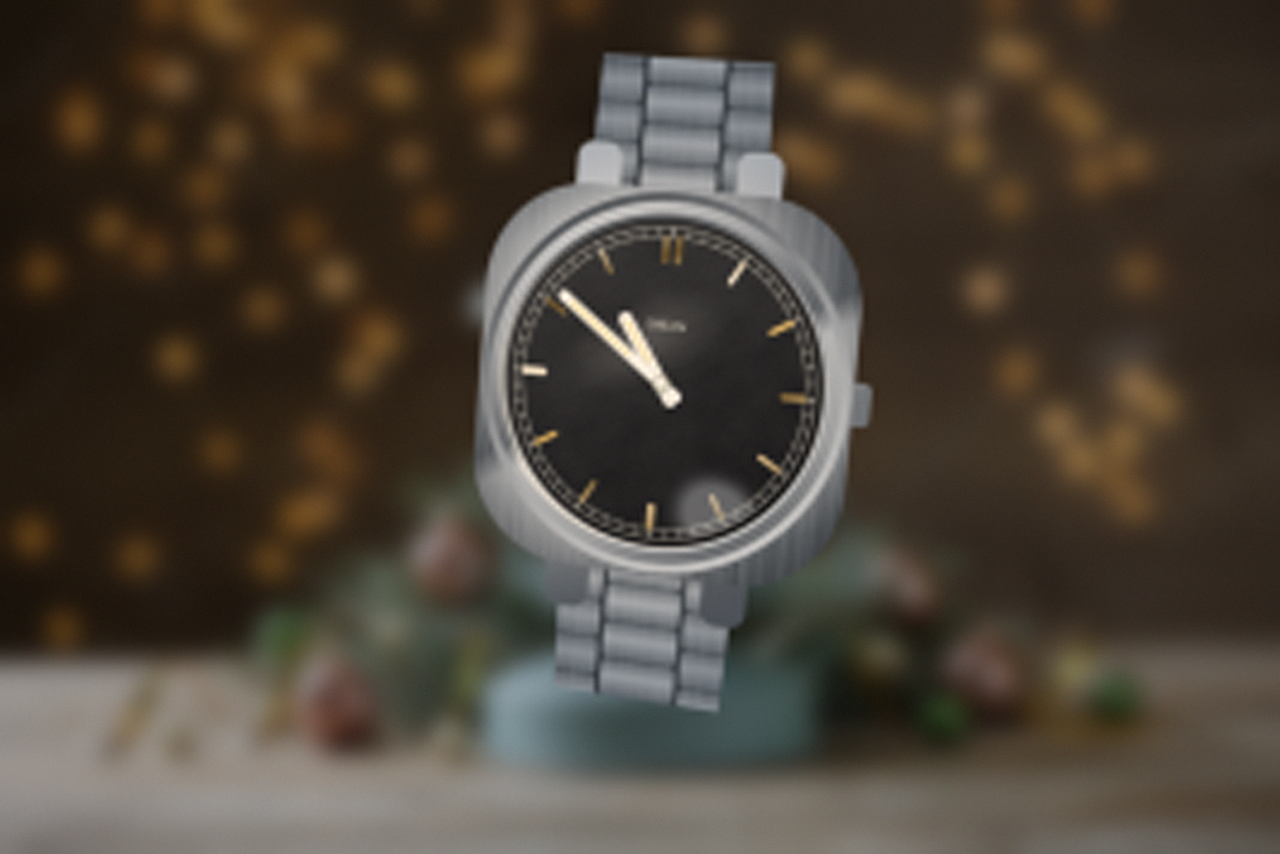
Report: {"hour": 10, "minute": 51}
